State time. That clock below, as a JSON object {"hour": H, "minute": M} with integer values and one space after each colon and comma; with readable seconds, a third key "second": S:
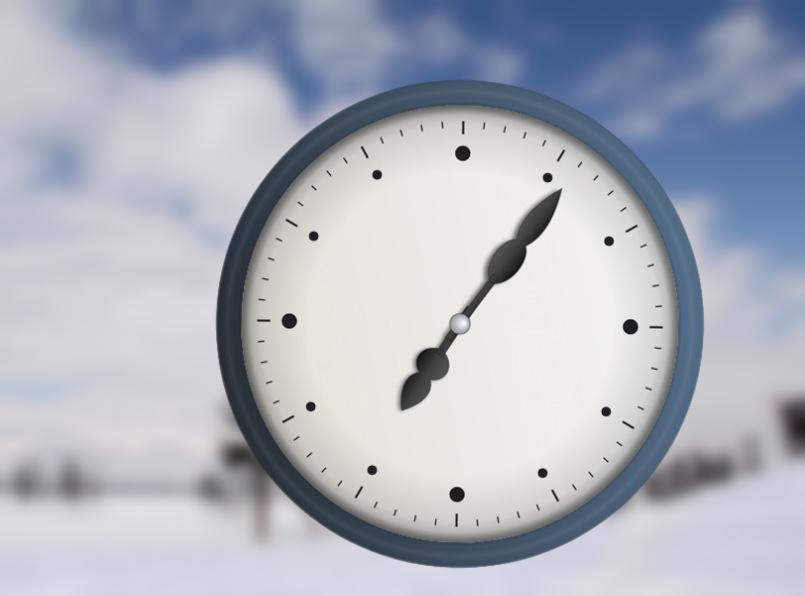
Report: {"hour": 7, "minute": 6}
